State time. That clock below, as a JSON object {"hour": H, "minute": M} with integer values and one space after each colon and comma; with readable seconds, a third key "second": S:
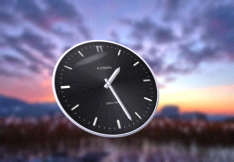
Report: {"hour": 1, "minute": 27}
